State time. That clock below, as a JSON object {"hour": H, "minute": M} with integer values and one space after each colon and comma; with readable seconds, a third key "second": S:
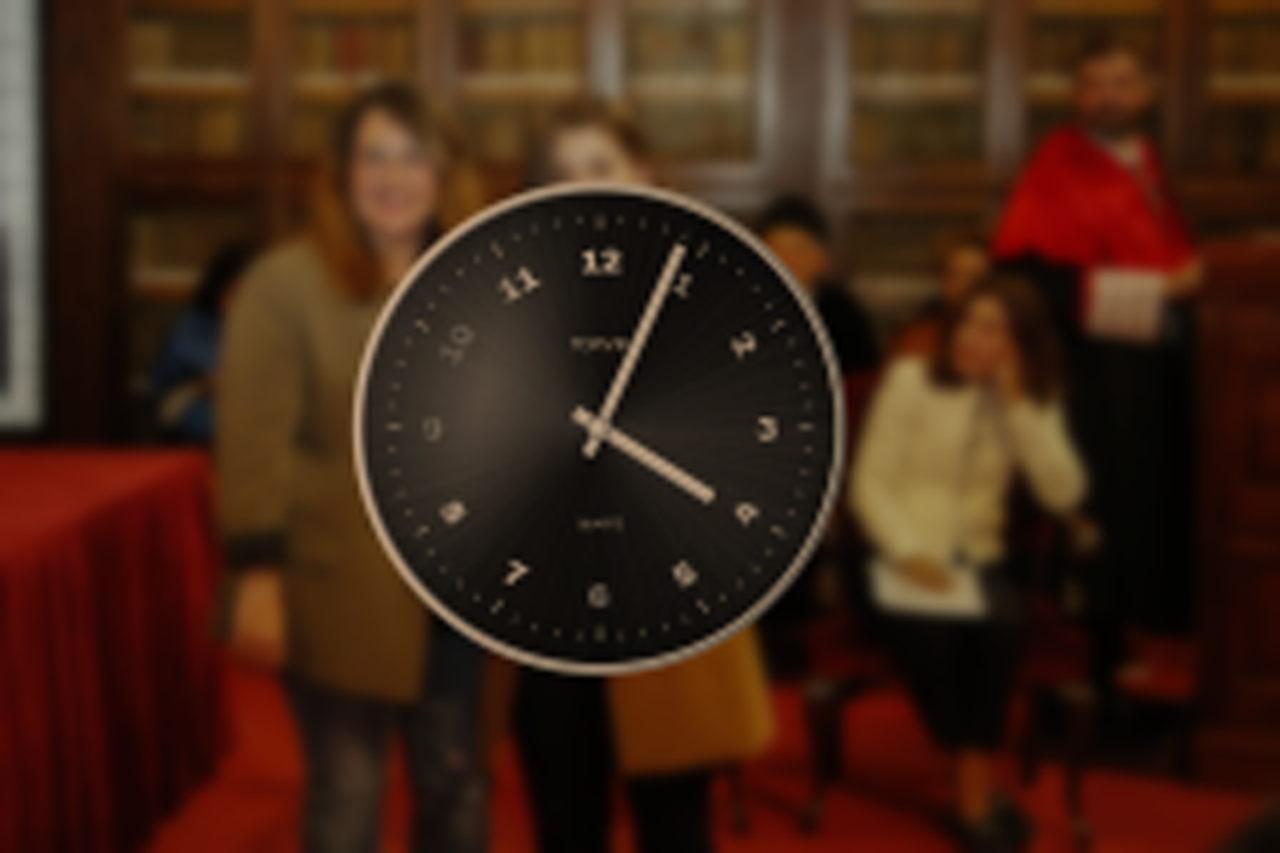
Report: {"hour": 4, "minute": 4}
